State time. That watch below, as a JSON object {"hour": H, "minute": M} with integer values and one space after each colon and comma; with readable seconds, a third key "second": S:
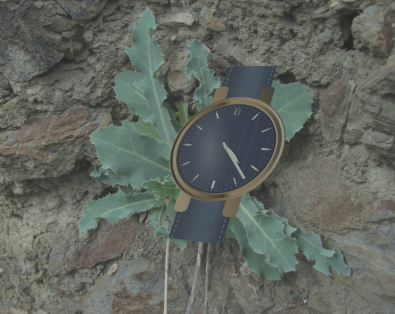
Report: {"hour": 4, "minute": 23}
